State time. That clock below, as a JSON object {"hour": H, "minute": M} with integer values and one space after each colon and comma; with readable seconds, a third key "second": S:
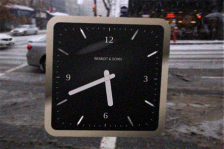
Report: {"hour": 5, "minute": 41}
